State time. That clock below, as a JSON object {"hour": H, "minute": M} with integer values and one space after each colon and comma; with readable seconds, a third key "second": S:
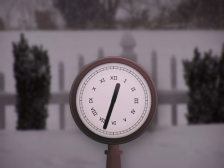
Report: {"hour": 12, "minute": 33}
